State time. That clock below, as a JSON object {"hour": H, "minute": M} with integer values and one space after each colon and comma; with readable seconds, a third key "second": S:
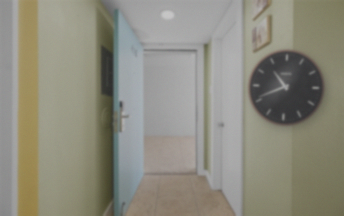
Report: {"hour": 10, "minute": 41}
